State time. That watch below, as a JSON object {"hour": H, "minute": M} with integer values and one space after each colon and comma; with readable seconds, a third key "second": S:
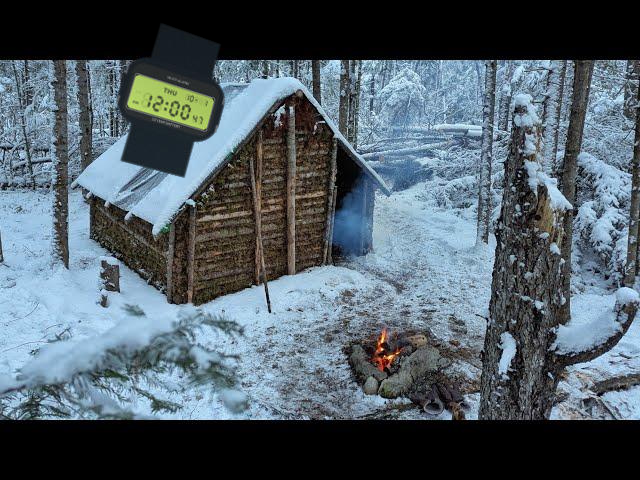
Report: {"hour": 12, "minute": 0}
